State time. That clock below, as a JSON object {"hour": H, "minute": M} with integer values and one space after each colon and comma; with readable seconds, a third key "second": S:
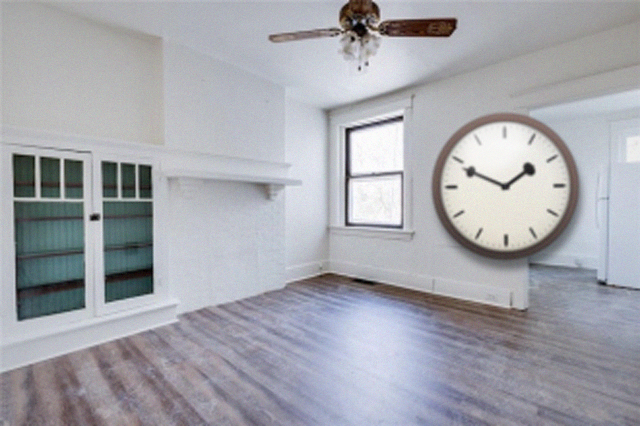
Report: {"hour": 1, "minute": 49}
